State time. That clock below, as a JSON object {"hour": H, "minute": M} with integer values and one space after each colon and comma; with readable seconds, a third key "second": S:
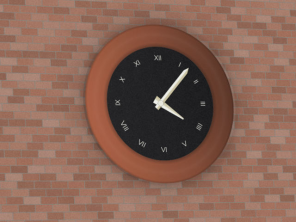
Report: {"hour": 4, "minute": 7}
